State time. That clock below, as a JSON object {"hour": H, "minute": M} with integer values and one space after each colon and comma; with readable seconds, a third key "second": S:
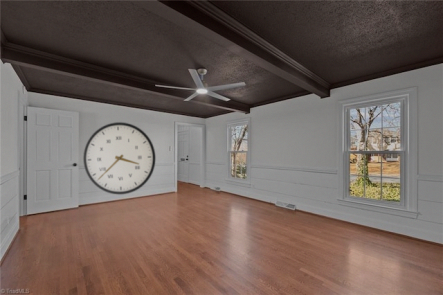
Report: {"hour": 3, "minute": 38}
